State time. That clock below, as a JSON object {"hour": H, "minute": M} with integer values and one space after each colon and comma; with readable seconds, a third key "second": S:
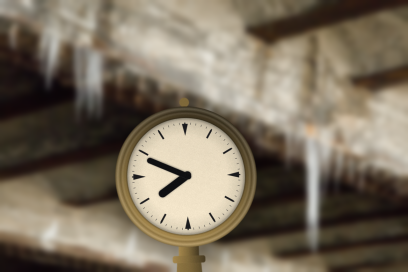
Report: {"hour": 7, "minute": 49}
